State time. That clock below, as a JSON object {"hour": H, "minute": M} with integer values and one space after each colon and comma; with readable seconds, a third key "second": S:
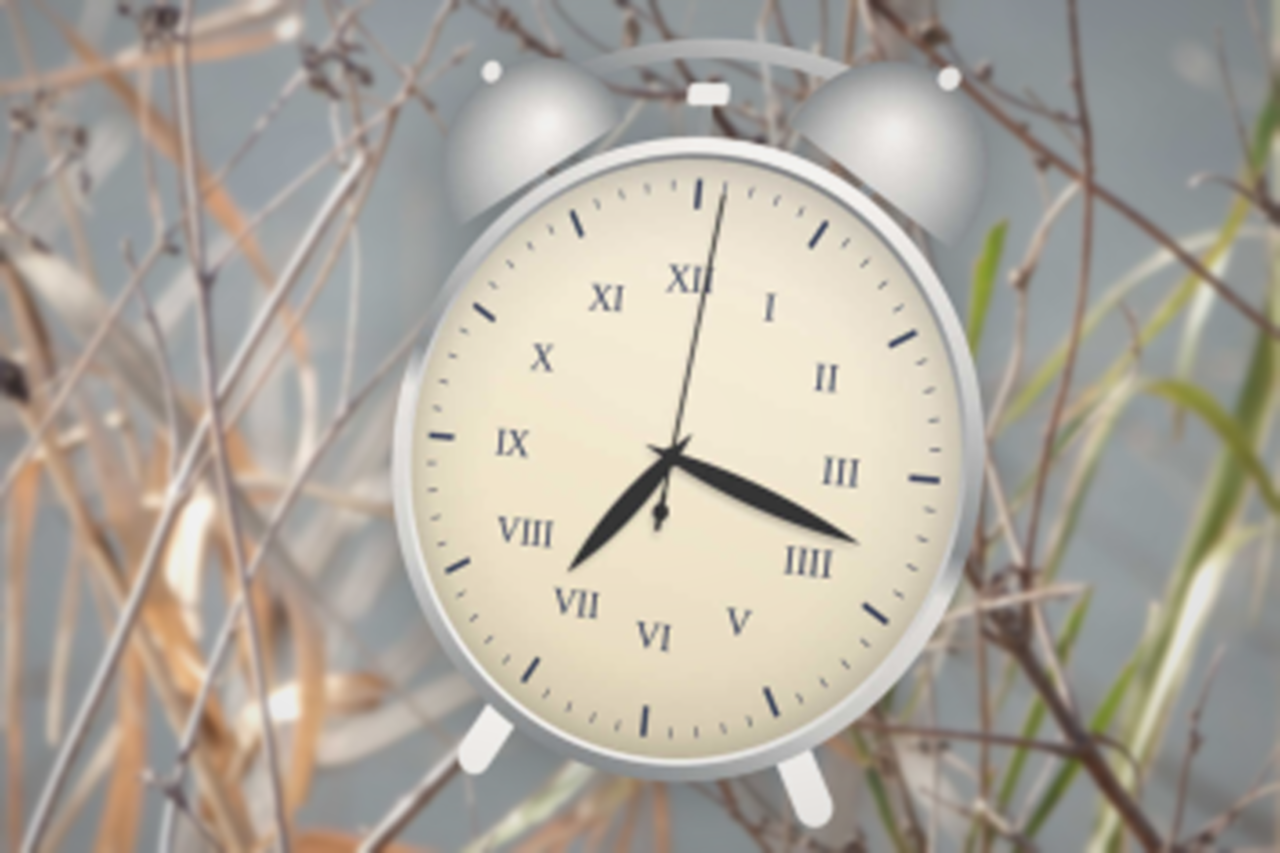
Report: {"hour": 7, "minute": 18, "second": 1}
